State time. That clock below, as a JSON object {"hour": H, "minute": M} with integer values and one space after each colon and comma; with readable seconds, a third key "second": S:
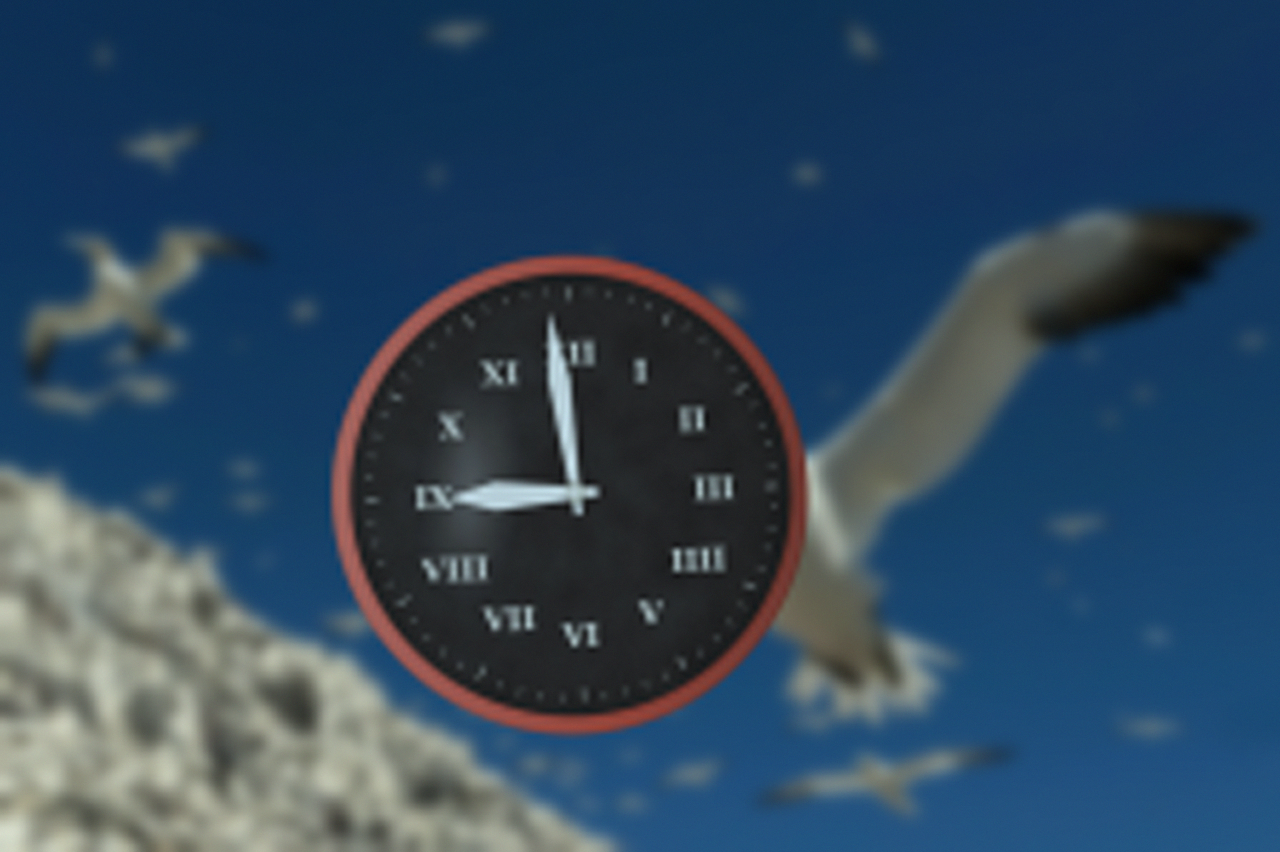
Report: {"hour": 8, "minute": 59}
